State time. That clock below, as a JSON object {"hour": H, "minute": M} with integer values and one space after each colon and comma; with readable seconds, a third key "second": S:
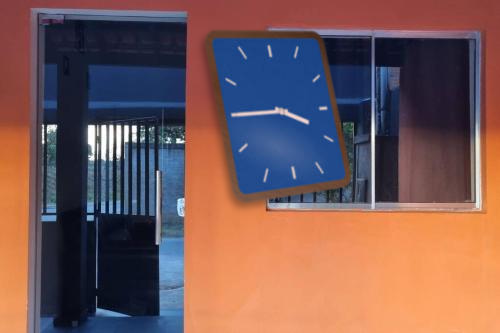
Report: {"hour": 3, "minute": 45}
